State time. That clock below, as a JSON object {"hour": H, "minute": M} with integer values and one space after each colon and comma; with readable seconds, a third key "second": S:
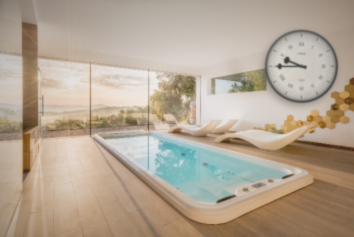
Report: {"hour": 9, "minute": 45}
